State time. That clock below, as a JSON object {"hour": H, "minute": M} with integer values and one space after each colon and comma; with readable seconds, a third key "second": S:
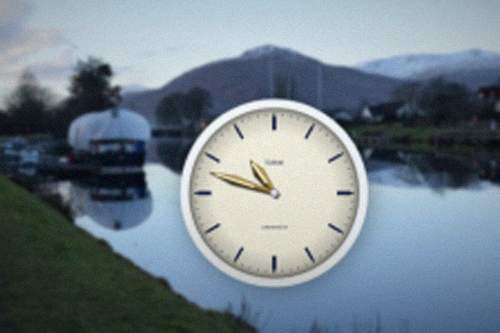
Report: {"hour": 10, "minute": 48}
